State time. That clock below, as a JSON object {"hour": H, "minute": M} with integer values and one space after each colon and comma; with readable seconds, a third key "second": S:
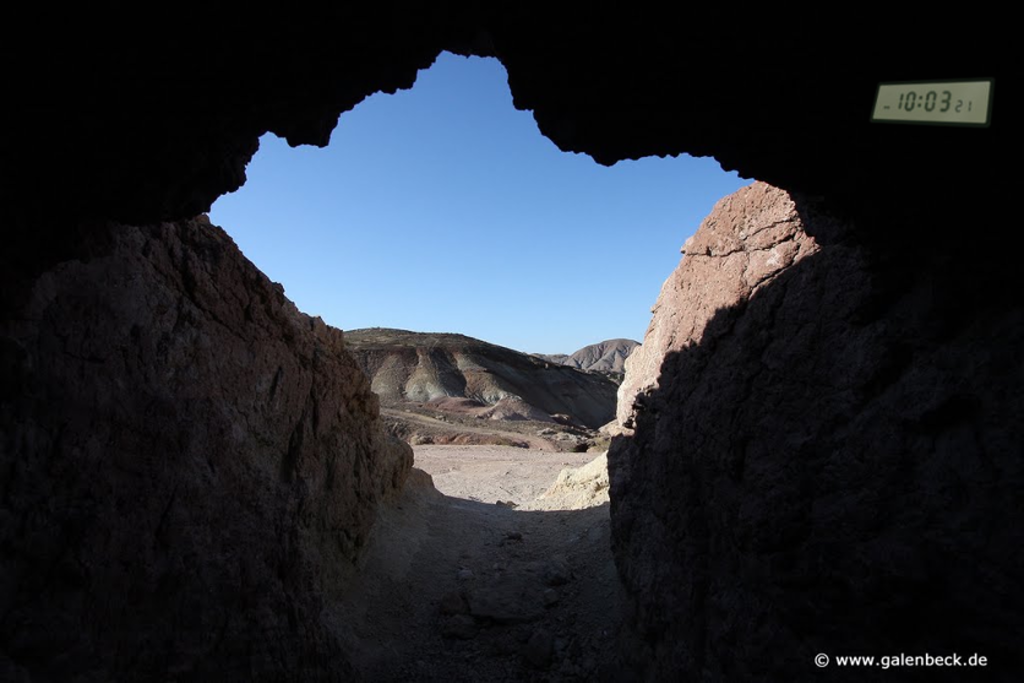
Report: {"hour": 10, "minute": 3, "second": 21}
